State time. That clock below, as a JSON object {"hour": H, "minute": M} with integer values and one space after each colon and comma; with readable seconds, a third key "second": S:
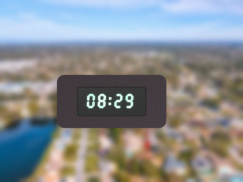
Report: {"hour": 8, "minute": 29}
